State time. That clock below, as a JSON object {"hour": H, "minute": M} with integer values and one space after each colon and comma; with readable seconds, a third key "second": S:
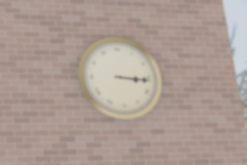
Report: {"hour": 3, "minute": 16}
